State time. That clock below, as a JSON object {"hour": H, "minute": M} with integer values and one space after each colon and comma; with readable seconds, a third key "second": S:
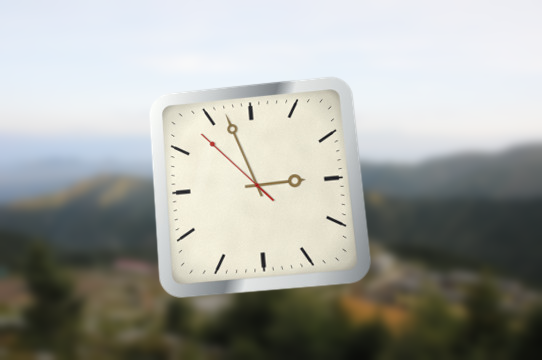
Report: {"hour": 2, "minute": 56, "second": 53}
